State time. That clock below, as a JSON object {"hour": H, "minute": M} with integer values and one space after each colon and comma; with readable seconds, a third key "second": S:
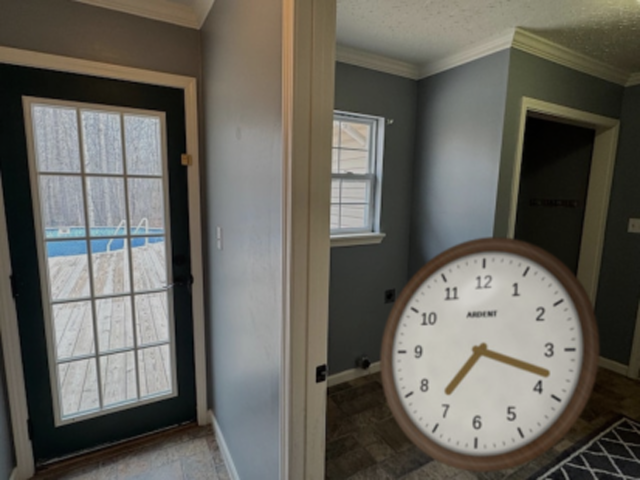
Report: {"hour": 7, "minute": 18}
